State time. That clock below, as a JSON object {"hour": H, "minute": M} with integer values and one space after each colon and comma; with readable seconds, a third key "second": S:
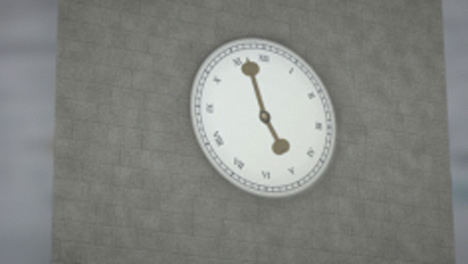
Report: {"hour": 4, "minute": 57}
